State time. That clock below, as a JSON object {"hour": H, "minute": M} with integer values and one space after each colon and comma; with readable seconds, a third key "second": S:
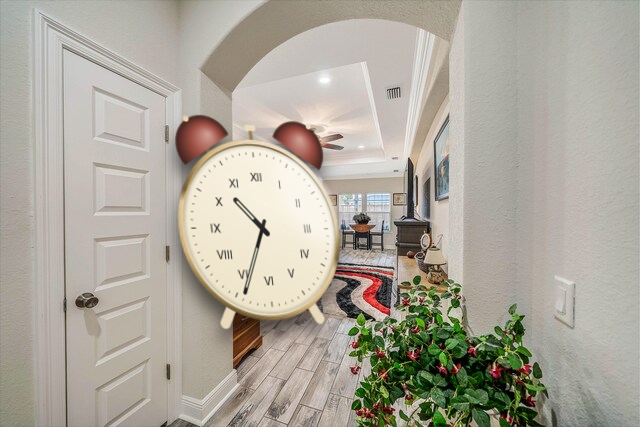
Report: {"hour": 10, "minute": 34}
